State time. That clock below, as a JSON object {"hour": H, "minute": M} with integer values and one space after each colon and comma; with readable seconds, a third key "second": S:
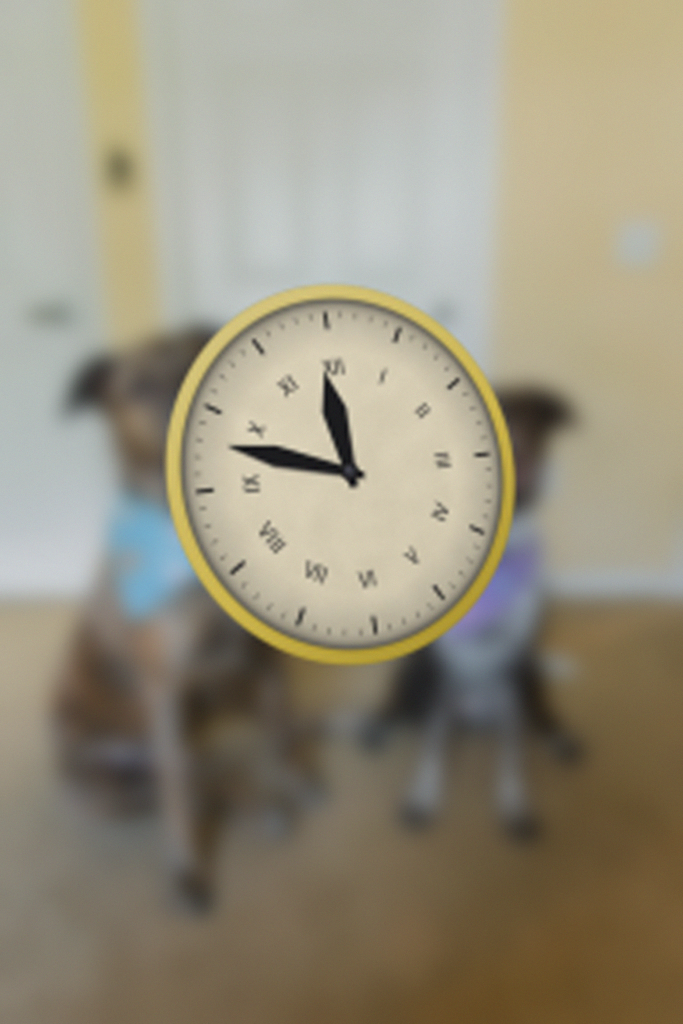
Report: {"hour": 11, "minute": 48}
